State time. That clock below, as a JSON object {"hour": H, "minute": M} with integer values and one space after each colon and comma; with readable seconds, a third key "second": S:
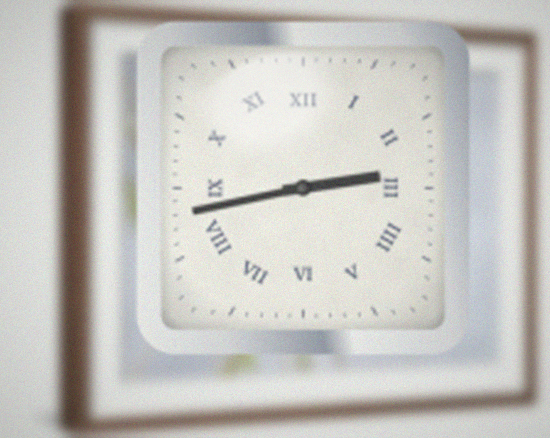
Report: {"hour": 2, "minute": 43}
